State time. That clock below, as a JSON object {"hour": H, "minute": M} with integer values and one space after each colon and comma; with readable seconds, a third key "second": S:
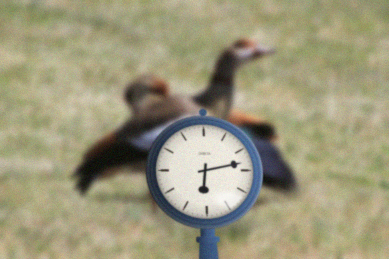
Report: {"hour": 6, "minute": 13}
